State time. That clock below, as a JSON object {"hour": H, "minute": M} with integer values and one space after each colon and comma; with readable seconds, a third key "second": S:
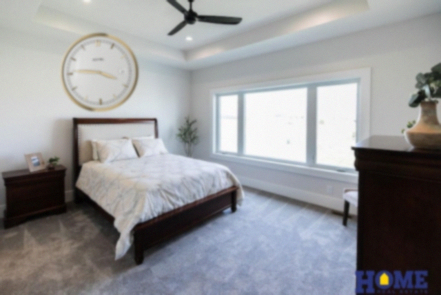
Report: {"hour": 3, "minute": 46}
